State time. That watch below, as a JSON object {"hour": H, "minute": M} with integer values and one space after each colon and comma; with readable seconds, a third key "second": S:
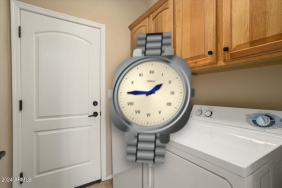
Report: {"hour": 1, "minute": 45}
